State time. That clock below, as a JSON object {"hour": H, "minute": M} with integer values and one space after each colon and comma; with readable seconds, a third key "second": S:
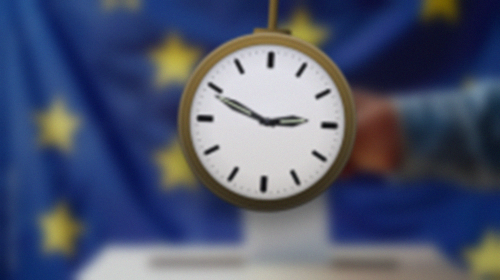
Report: {"hour": 2, "minute": 49}
